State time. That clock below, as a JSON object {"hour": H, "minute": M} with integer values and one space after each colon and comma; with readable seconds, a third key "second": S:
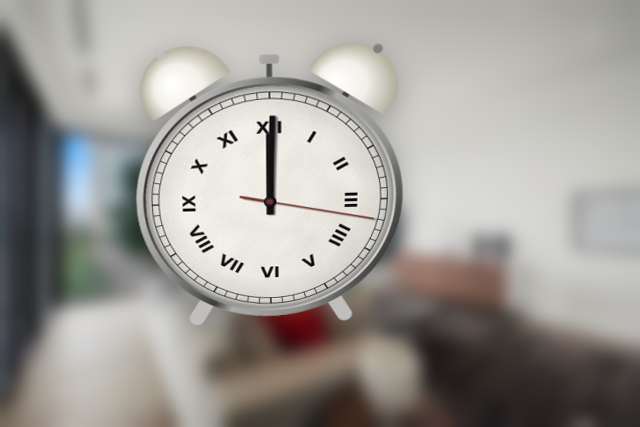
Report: {"hour": 12, "minute": 0, "second": 17}
